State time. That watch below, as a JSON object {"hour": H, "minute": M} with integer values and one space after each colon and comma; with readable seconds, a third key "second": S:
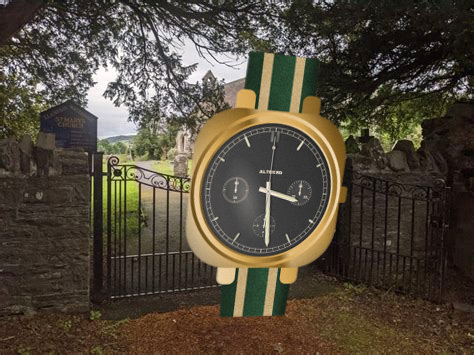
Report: {"hour": 3, "minute": 29}
